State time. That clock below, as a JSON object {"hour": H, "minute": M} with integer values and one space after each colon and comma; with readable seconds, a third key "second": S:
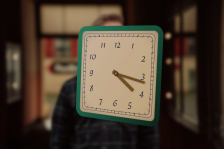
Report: {"hour": 4, "minute": 17}
